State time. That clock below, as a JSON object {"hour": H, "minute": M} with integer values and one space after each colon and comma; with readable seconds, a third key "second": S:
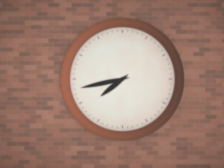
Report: {"hour": 7, "minute": 43}
